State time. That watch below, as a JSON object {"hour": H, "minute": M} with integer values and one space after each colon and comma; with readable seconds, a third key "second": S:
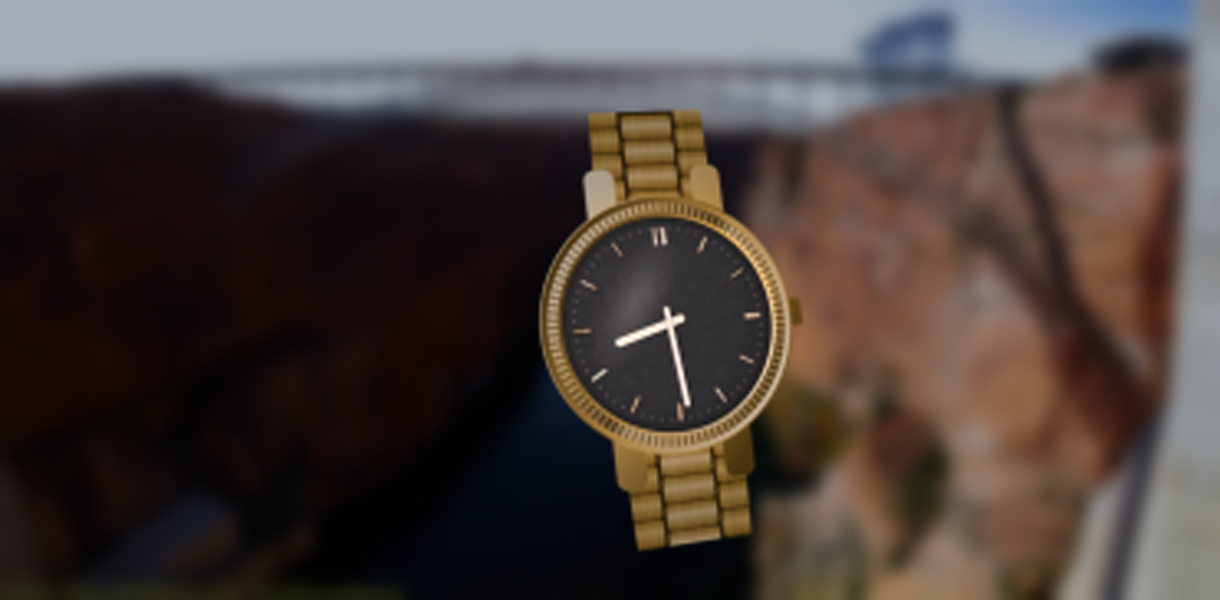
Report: {"hour": 8, "minute": 29}
